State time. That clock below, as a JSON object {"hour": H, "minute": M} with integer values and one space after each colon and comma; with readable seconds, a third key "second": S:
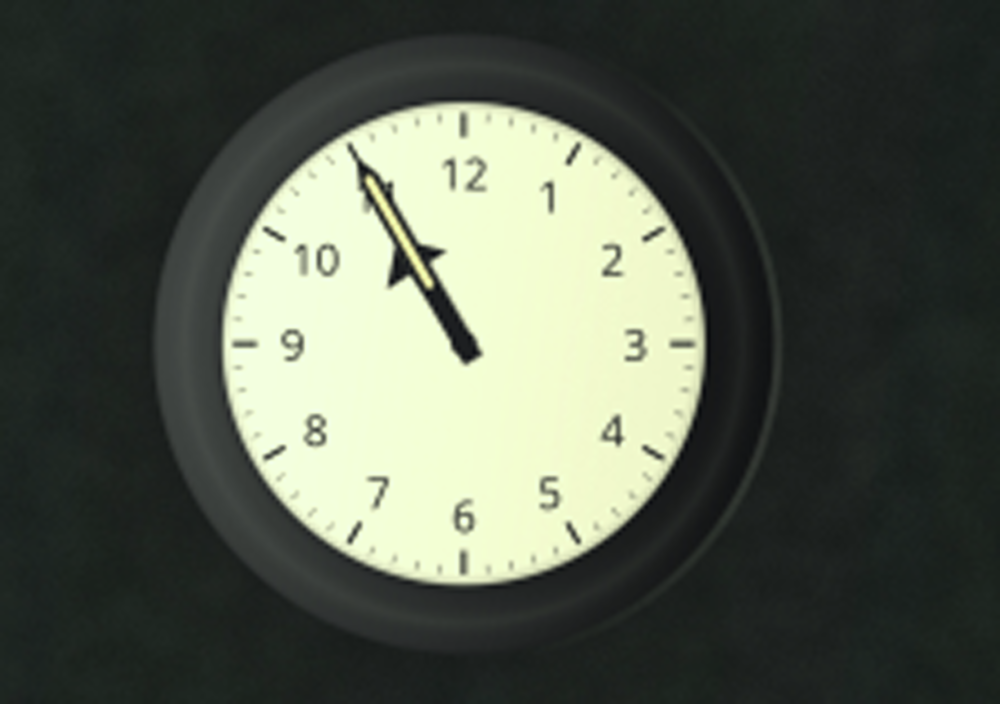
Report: {"hour": 10, "minute": 55}
